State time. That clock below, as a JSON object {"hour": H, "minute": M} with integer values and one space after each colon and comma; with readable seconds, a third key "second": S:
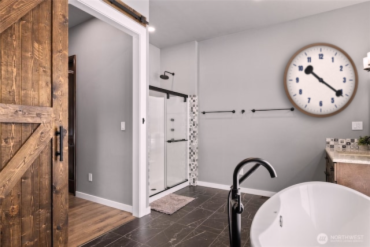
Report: {"hour": 10, "minute": 21}
